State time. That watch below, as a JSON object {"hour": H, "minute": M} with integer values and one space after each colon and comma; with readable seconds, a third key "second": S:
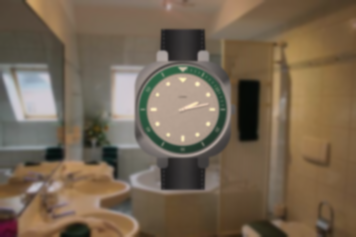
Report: {"hour": 2, "minute": 13}
